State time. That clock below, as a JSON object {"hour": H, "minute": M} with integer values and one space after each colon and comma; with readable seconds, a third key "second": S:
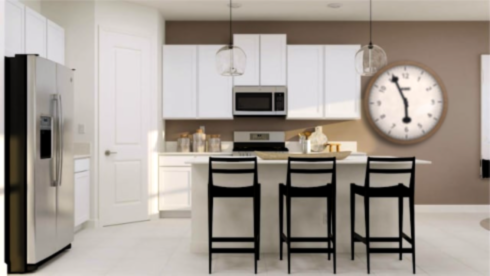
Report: {"hour": 5, "minute": 56}
